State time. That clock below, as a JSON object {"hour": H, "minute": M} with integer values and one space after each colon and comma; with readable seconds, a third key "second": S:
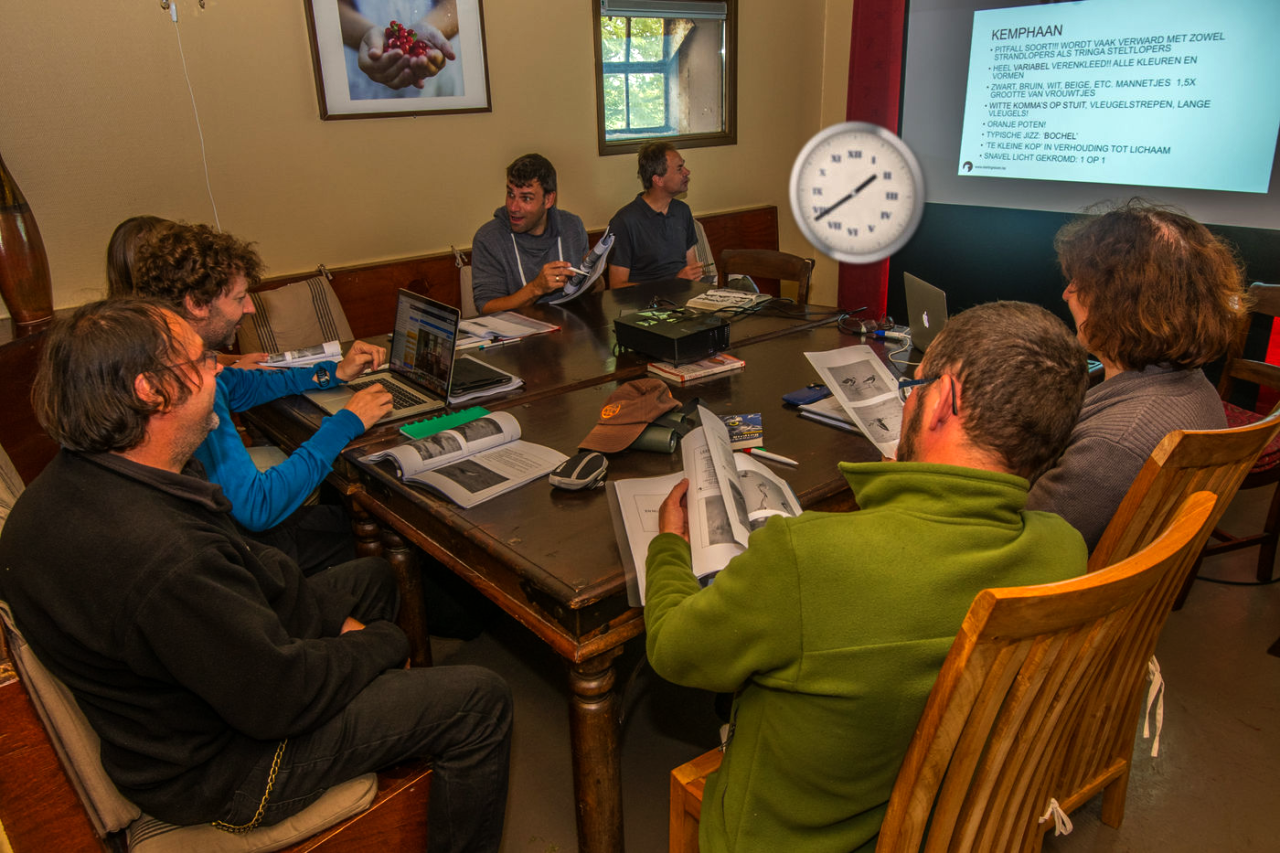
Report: {"hour": 1, "minute": 39}
